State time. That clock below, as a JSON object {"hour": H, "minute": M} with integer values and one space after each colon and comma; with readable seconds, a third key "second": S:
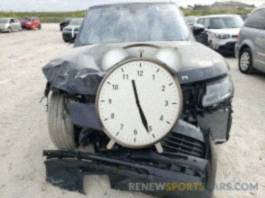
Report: {"hour": 11, "minute": 26}
